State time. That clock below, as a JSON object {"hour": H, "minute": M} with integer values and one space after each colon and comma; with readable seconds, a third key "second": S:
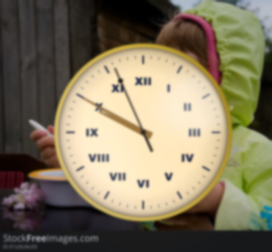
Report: {"hour": 9, "minute": 49, "second": 56}
